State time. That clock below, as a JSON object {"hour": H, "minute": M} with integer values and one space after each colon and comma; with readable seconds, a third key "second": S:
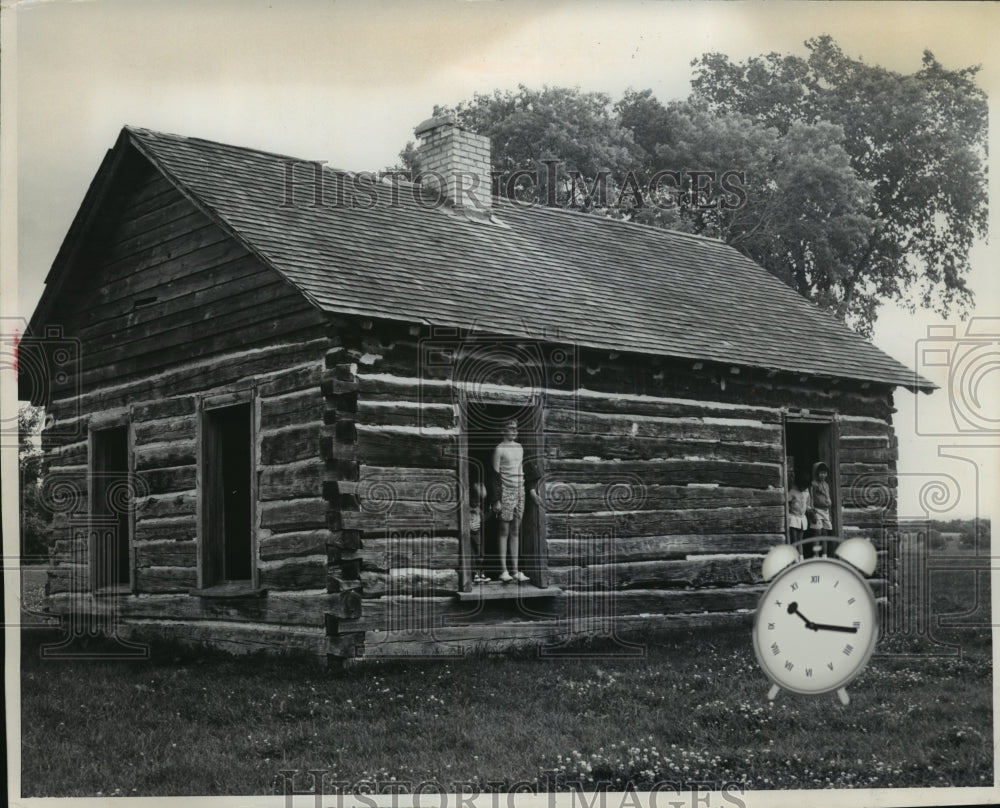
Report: {"hour": 10, "minute": 16}
